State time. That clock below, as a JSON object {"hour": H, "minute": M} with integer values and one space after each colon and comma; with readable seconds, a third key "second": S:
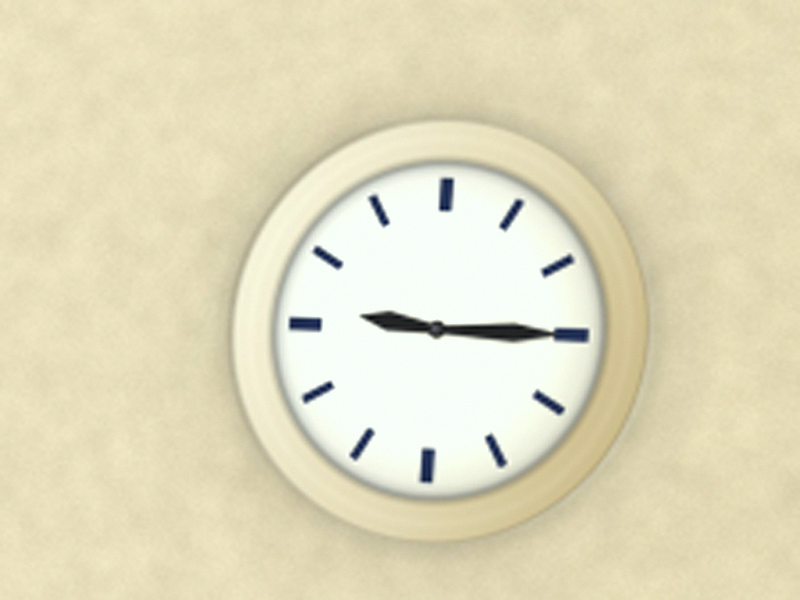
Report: {"hour": 9, "minute": 15}
